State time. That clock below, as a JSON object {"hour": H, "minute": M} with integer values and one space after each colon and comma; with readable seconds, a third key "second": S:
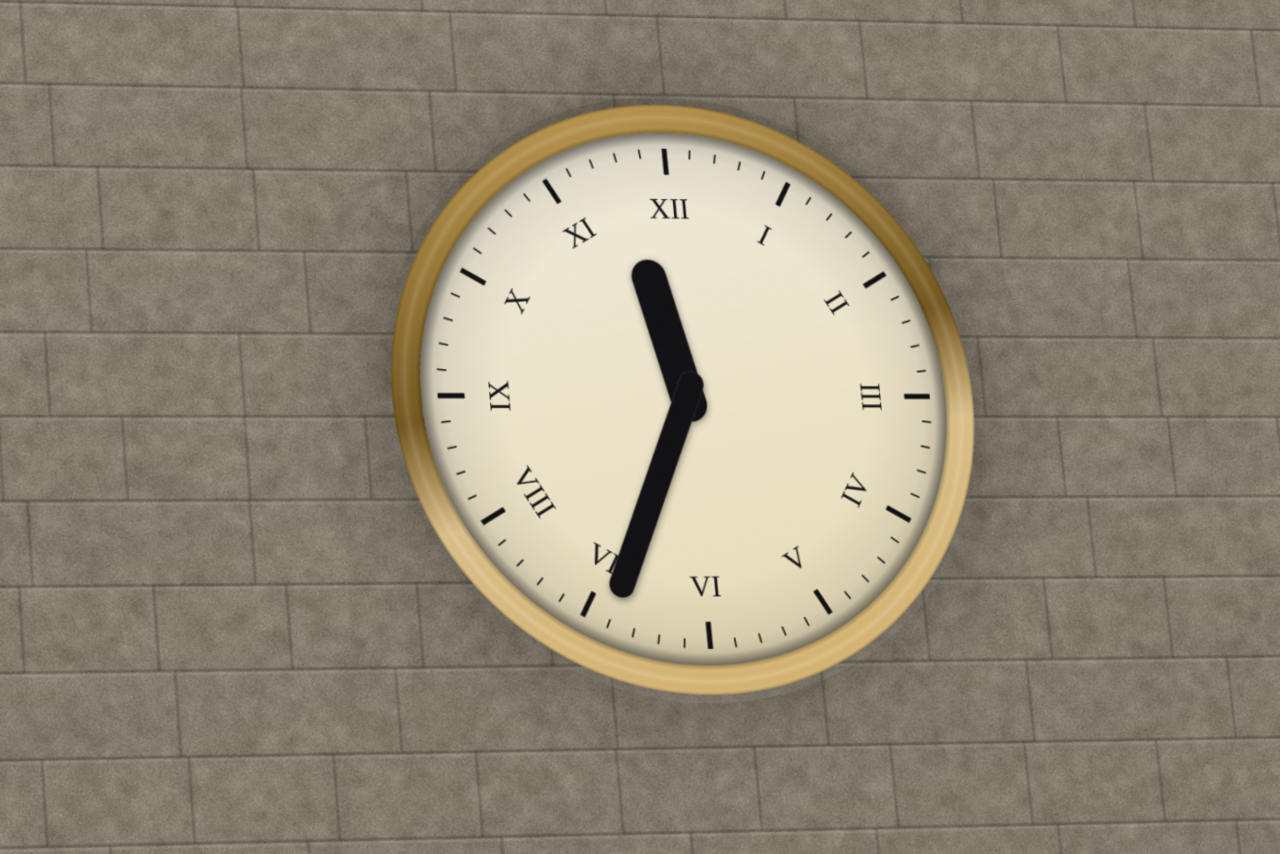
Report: {"hour": 11, "minute": 34}
